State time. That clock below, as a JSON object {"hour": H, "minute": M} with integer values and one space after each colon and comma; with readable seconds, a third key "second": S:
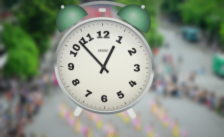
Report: {"hour": 12, "minute": 53}
